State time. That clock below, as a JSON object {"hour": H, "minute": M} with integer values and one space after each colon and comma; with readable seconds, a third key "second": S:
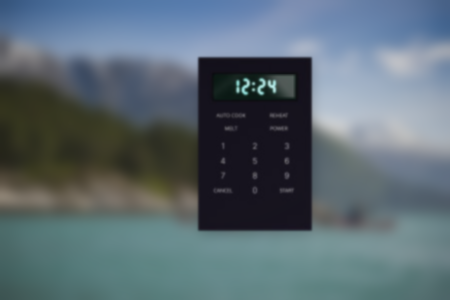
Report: {"hour": 12, "minute": 24}
